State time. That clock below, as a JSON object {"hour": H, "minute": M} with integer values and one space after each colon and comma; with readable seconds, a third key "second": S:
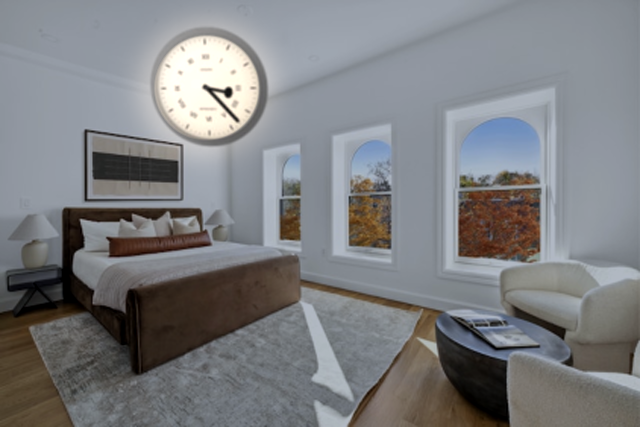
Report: {"hour": 3, "minute": 23}
